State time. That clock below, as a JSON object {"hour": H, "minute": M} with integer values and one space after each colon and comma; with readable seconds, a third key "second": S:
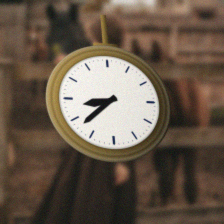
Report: {"hour": 8, "minute": 38}
